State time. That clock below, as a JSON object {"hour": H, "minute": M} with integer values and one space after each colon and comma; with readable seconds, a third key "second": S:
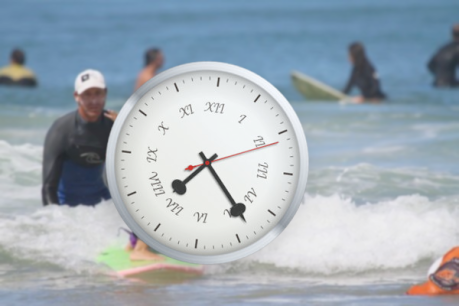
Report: {"hour": 7, "minute": 23, "second": 11}
